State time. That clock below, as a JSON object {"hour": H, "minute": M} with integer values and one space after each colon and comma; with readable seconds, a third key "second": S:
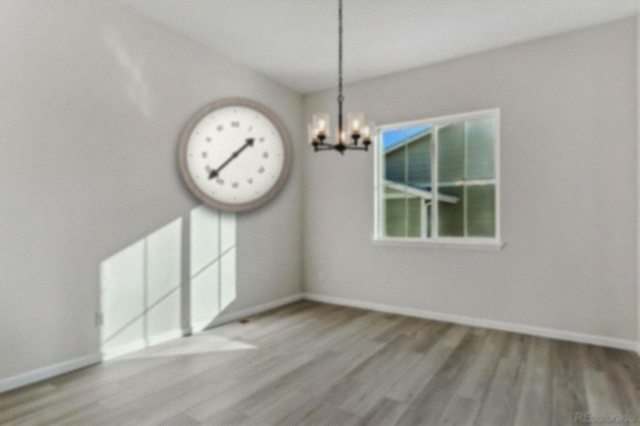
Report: {"hour": 1, "minute": 38}
